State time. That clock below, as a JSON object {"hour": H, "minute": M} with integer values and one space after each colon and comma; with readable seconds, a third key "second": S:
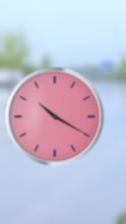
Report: {"hour": 10, "minute": 20}
